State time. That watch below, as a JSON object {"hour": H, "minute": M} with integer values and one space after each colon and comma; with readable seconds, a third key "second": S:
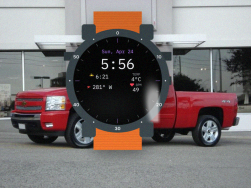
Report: {"hour": 5, "minute": 56}
